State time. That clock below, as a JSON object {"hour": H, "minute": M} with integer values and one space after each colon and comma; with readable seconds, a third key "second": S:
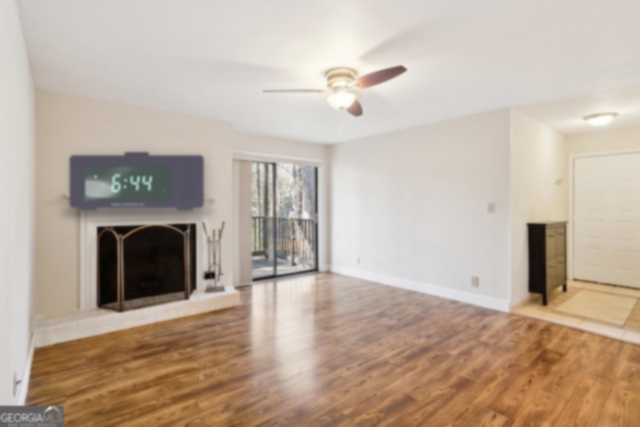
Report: {"hour": 6, "minute": 44}
